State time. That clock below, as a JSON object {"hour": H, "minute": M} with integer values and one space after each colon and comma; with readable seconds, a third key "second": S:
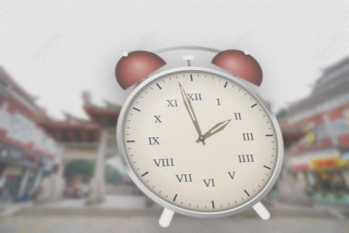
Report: {"hour": 1, "minute": 58}
